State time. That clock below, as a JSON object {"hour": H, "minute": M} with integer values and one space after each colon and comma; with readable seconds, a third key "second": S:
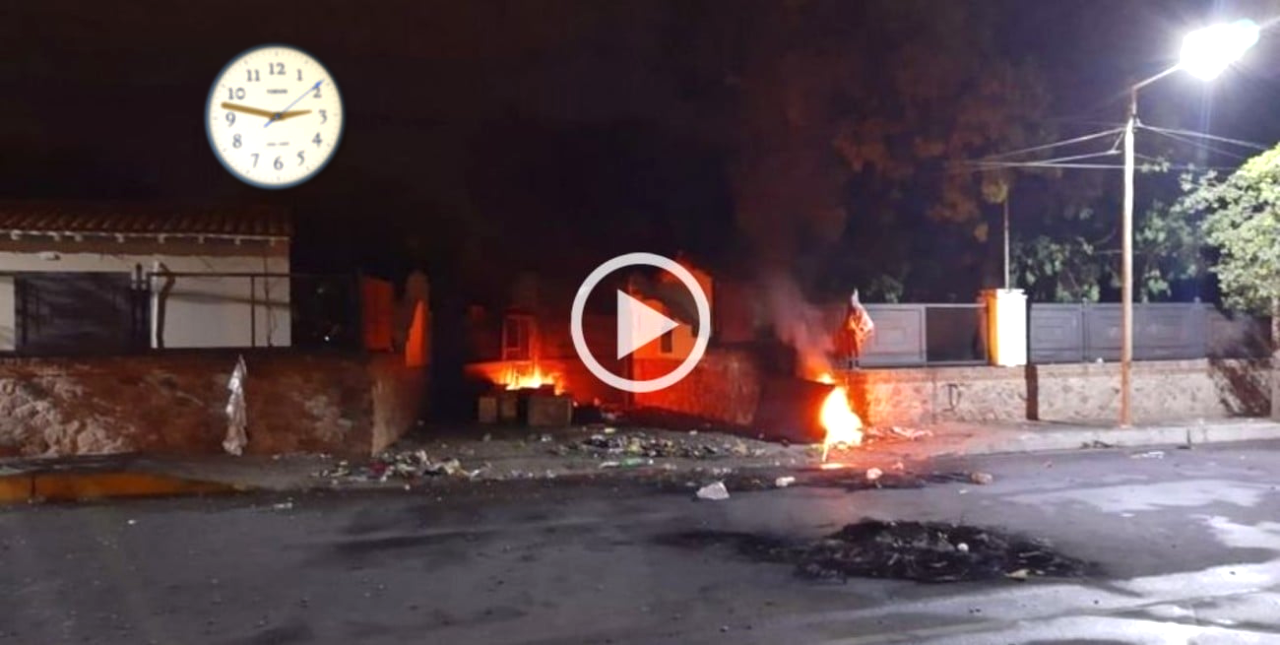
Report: {"hour": 2, "minute": 47, "second": 9}
